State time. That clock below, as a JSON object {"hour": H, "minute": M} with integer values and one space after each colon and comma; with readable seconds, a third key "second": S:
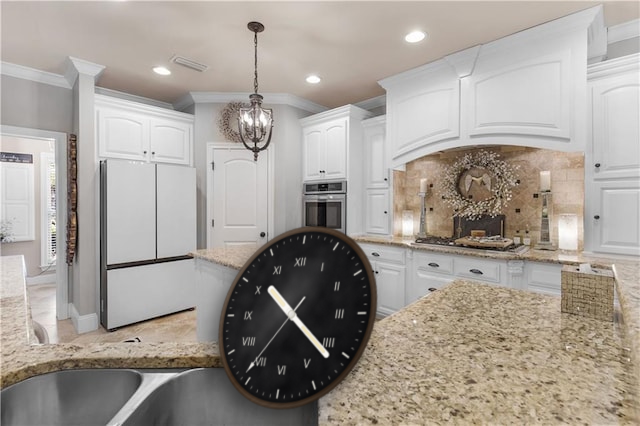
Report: {"hour": 10, "minute": 21, "second": 36}
